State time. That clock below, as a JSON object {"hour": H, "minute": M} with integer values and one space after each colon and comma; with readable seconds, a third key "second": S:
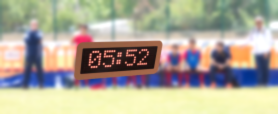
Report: {"hour": 5, "minute": 52}
